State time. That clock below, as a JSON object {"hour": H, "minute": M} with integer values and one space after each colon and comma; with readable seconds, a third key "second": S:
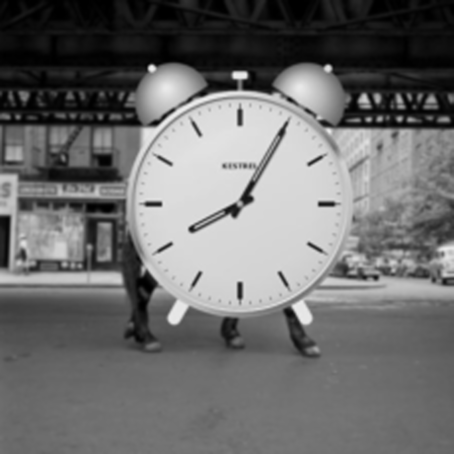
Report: {"hour": 8, "minute": 5}
